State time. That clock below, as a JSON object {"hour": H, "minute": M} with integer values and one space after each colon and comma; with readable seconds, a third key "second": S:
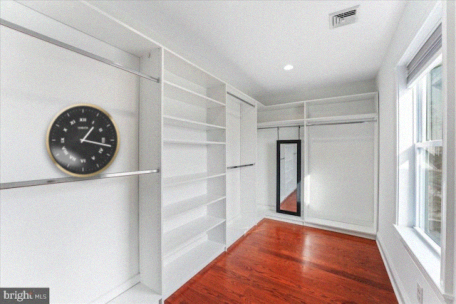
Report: {"hour": 1, "minute": 17}
